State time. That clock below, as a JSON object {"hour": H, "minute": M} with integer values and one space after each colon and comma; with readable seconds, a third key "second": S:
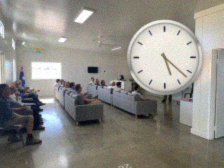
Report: {"hour": 5, "minute": 22}
